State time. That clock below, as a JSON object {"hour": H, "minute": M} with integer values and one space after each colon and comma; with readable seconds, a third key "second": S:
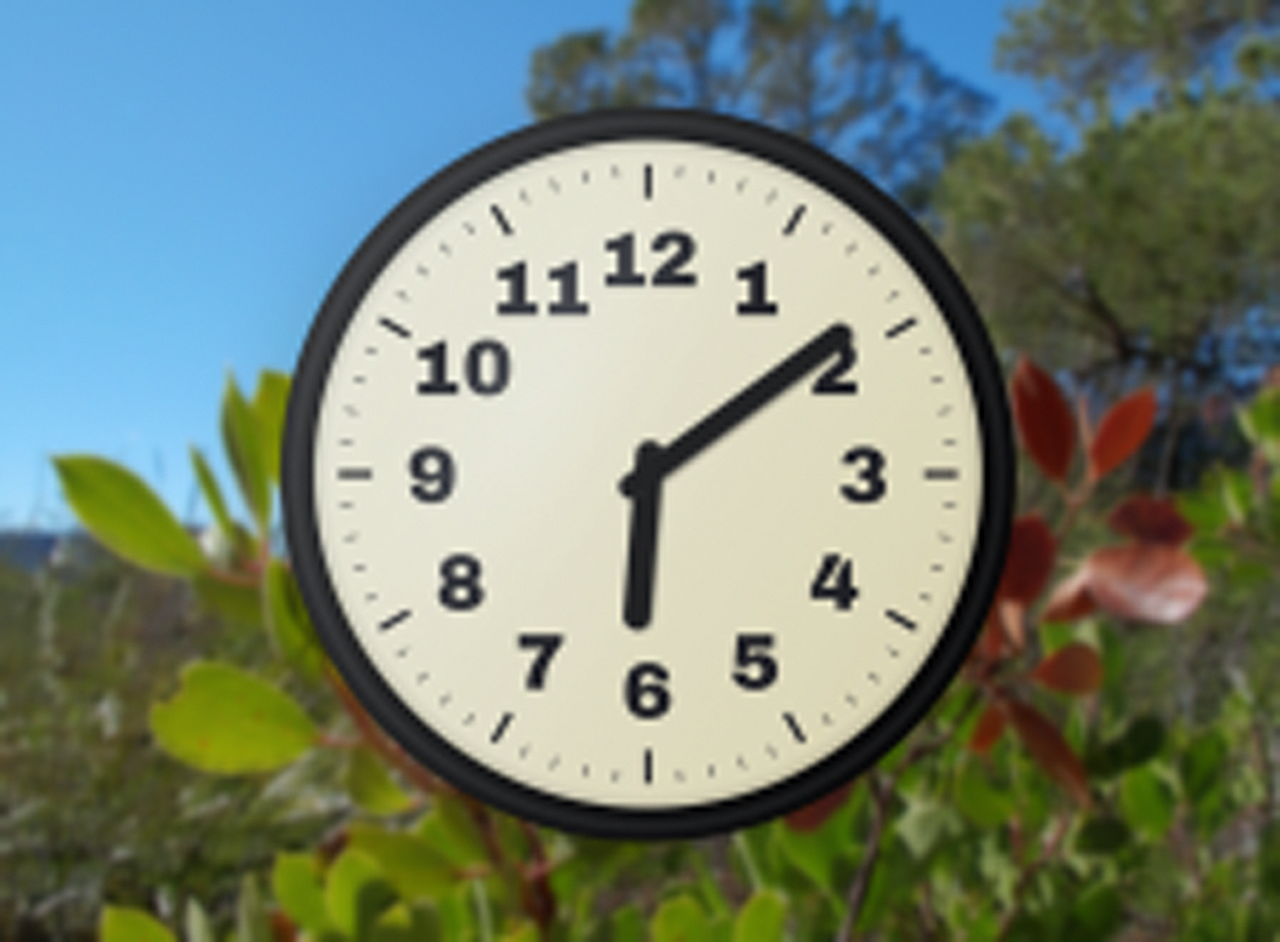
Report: {"hour": 6, "minute": 9}
